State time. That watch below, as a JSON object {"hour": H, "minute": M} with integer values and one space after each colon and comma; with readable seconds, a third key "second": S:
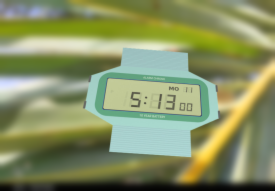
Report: {"hour": 5, "minute": 13}
